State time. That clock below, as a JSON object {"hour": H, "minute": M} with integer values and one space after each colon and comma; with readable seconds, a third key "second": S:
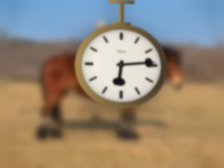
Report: {"hour": 6, "minute": 14}
